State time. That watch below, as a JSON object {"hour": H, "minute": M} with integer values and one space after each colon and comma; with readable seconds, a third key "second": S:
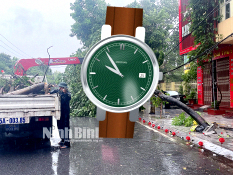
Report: {"hour": 9, "minute": 54}
